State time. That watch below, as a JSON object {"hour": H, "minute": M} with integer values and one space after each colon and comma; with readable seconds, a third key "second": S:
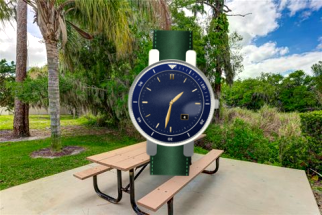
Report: {"hour": 1, "minute": 32}
